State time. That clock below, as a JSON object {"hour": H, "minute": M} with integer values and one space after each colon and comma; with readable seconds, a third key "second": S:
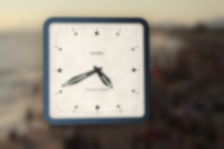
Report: {"hour": 4, "minute": 41}
